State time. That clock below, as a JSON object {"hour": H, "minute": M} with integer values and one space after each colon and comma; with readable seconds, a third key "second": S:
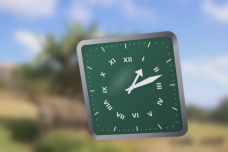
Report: {"hour": 1, "minute": 12}
